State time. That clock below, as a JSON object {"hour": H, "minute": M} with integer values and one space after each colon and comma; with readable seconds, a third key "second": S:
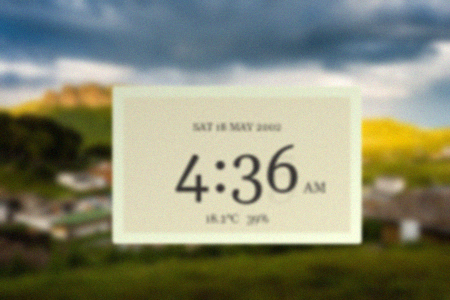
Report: {"hour": 4, "minute": 36}
